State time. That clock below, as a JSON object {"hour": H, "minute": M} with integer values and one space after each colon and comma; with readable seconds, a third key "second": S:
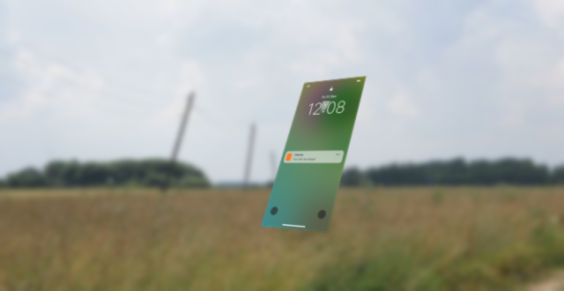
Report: {"hour": 12, "minute": 8}
